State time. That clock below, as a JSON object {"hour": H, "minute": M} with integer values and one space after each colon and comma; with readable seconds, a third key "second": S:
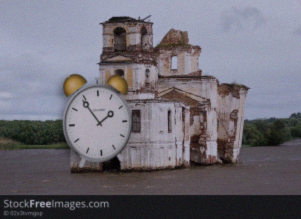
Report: {"hour": 1, "minute": 54}
